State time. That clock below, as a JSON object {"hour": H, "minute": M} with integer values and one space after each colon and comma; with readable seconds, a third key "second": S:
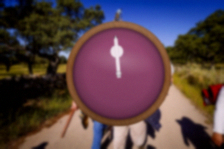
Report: {"hour": 12, "minute": 0}
